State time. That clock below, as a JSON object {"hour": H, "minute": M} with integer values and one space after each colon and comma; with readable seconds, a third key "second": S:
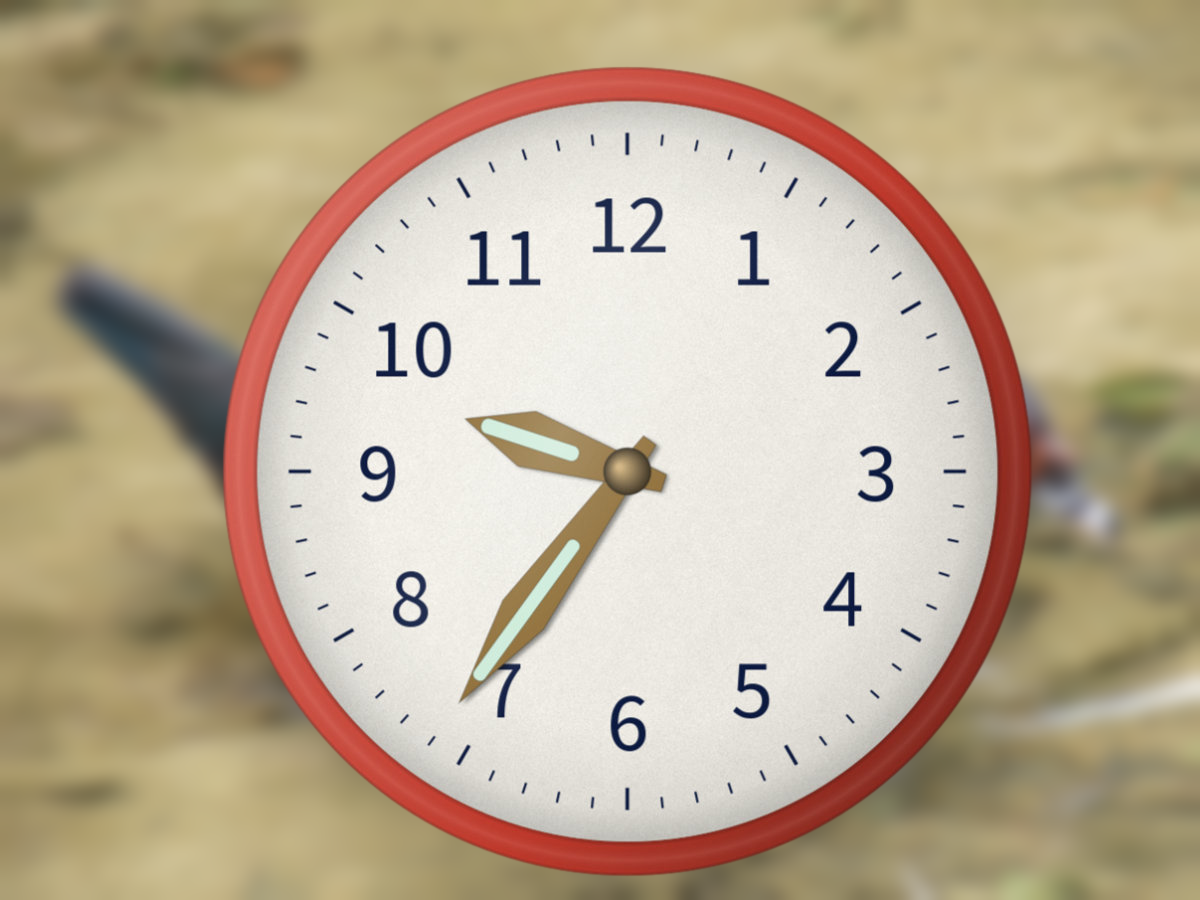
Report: {"hour": 9, "minute": 36}
